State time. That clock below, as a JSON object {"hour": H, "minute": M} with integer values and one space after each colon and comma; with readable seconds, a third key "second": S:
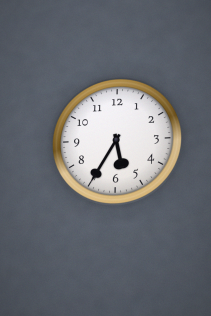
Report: {"hour": 5, "minute": 35}
